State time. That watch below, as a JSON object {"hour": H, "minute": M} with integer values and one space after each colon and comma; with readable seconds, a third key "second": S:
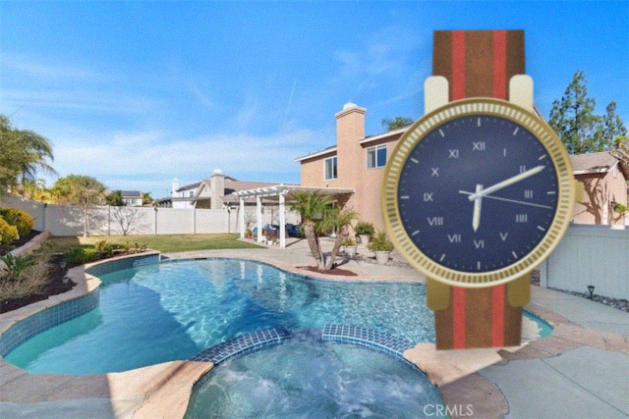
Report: {"hour": 6, "minute": 11, "second": 17}
